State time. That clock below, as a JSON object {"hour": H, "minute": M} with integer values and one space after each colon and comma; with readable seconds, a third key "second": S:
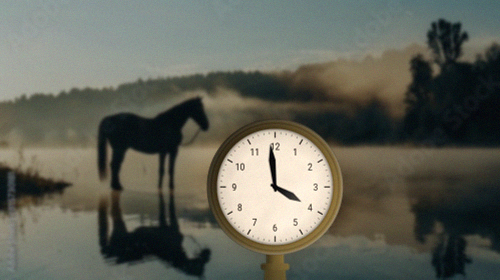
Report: {"hour": 3, "minute": 59}
